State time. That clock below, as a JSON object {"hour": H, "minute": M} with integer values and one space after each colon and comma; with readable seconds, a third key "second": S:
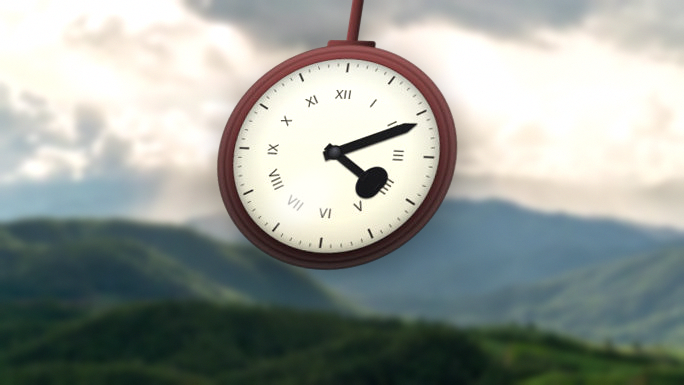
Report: {"hour": 4, "minute": 11}
